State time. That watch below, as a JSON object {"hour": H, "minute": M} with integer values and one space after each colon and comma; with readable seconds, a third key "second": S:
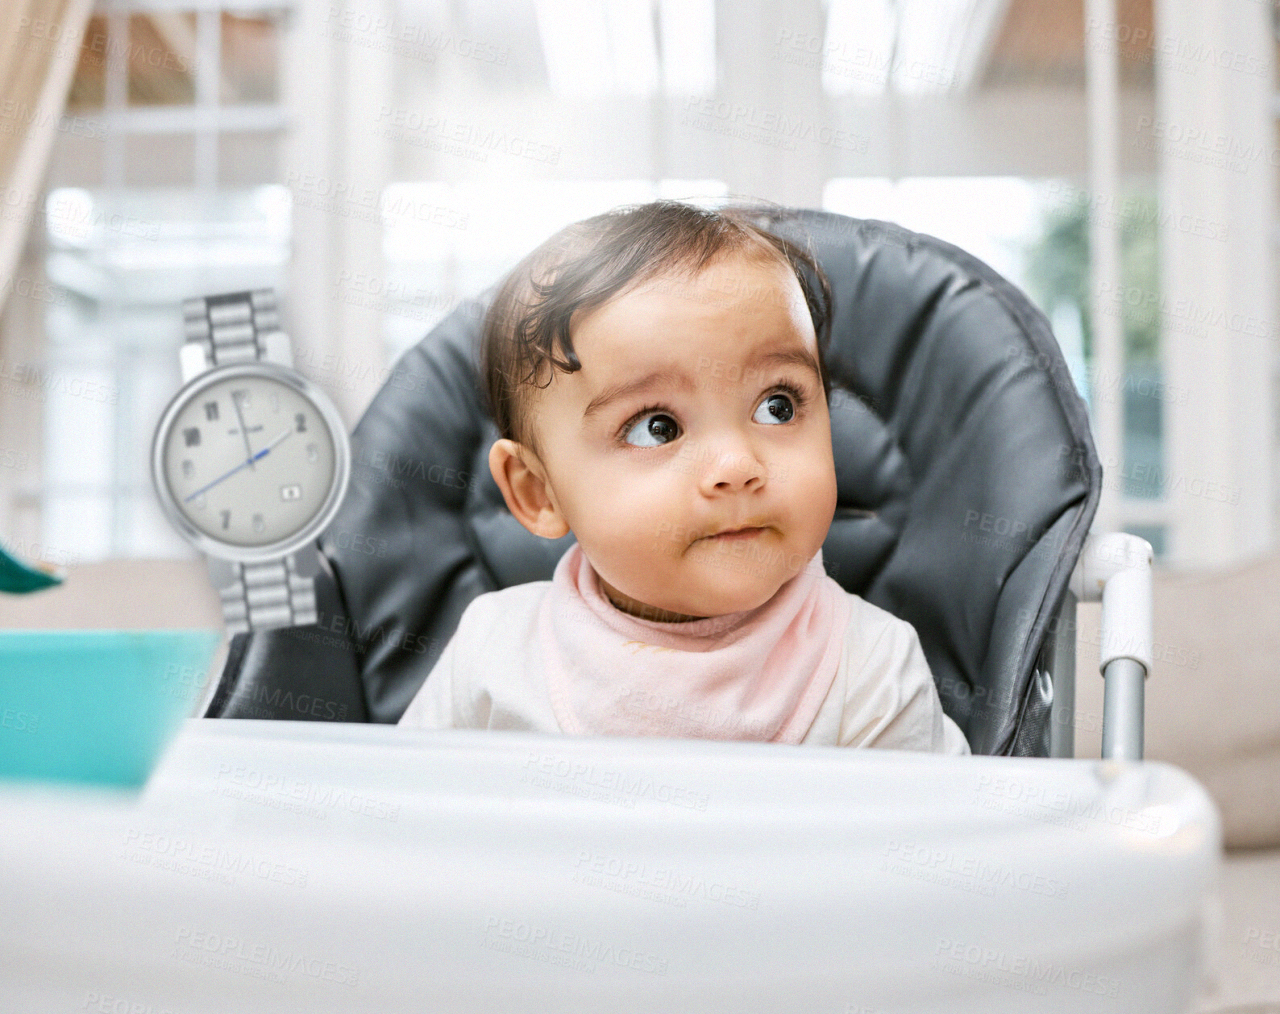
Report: {"hour": 1, "minute": 58, "second": 41}
